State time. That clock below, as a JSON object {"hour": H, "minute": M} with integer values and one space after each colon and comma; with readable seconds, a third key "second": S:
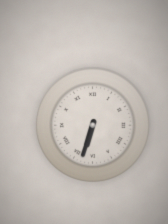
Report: {"hour": 6, "minute": 33}
